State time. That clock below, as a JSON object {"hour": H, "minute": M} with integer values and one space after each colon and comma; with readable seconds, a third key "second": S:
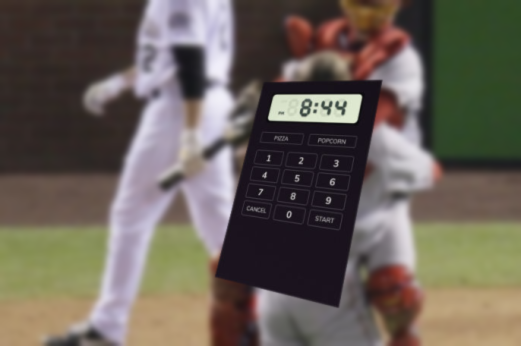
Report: {"hour": 8, "minute": 44}
